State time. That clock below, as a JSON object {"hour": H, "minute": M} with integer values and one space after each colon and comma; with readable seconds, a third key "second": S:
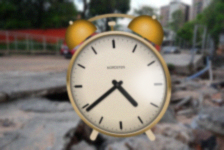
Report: {"hour": 4, "minute": 39}
